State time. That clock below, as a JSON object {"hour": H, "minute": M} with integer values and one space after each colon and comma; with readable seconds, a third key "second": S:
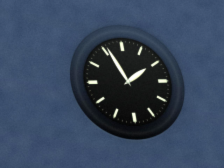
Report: {"hour": 1, "minute": 56}
